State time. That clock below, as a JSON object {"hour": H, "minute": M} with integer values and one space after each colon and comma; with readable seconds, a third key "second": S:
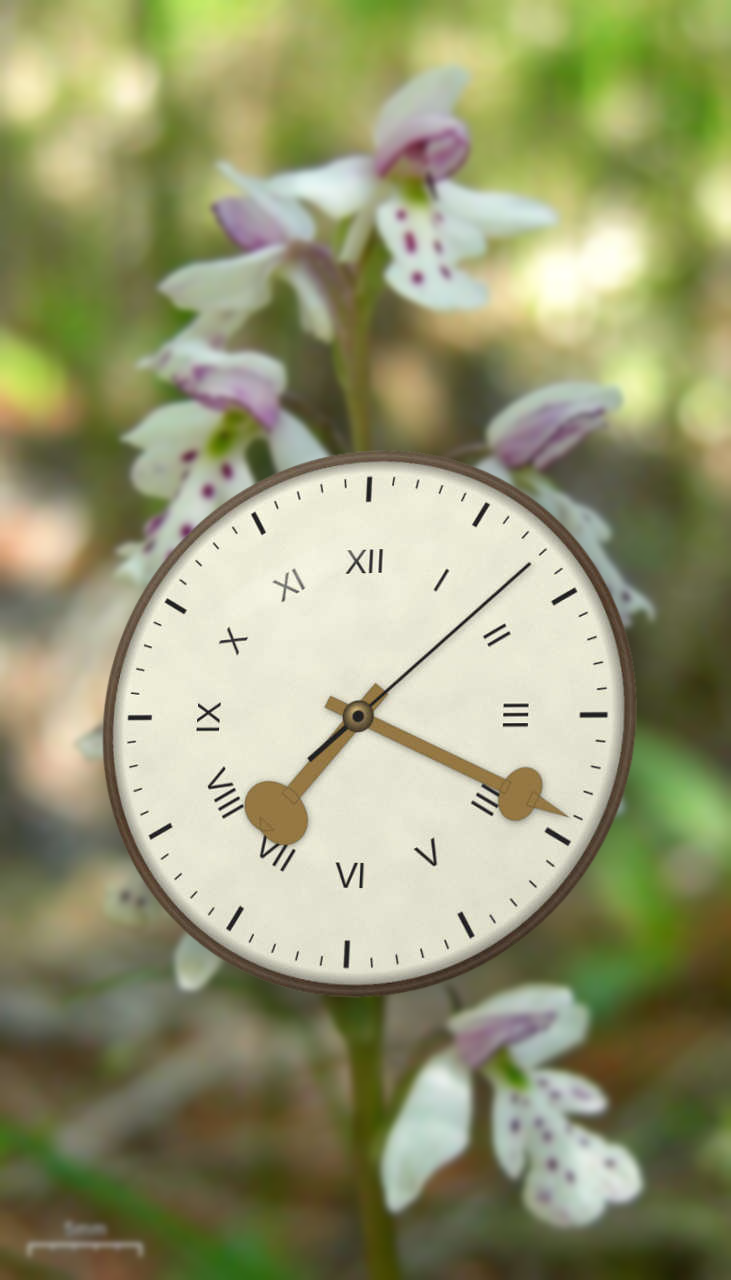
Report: {"hour": 7, "minute": 19, "second": 8}
